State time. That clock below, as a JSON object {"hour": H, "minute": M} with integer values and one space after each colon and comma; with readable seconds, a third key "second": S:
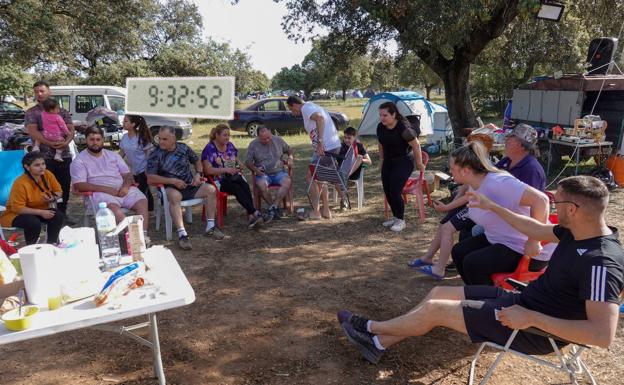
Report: {"hour": 9, "minute": 32, "second": 52}
